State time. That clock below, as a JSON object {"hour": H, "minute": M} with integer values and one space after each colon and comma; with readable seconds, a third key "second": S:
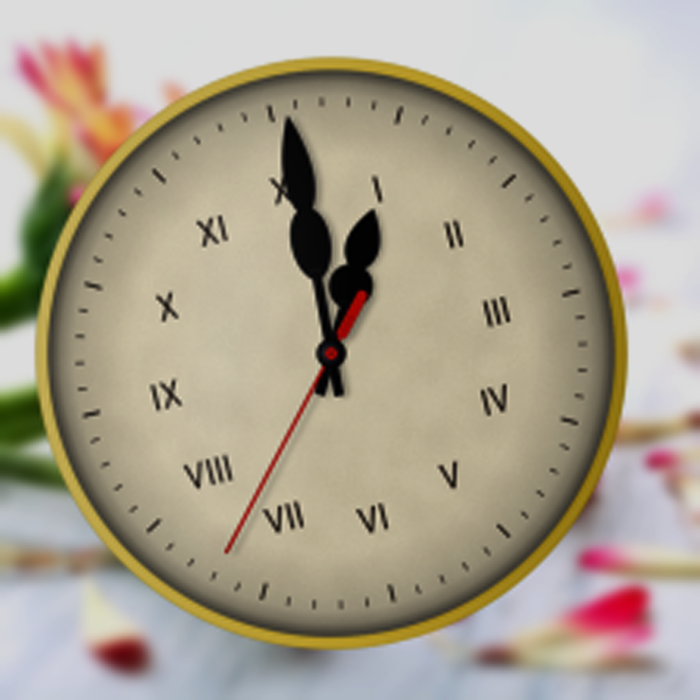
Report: {"hour": 1, "minute": 0, "second": 37}
